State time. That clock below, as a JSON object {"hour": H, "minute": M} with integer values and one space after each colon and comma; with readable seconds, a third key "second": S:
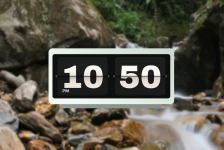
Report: {"hour": 10, "minute": 50}
